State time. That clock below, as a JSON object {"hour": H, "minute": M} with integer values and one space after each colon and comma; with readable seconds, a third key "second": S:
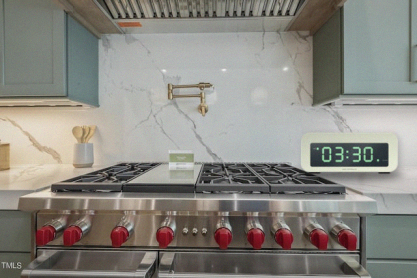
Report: {"hour": 3, "minute": 30}
